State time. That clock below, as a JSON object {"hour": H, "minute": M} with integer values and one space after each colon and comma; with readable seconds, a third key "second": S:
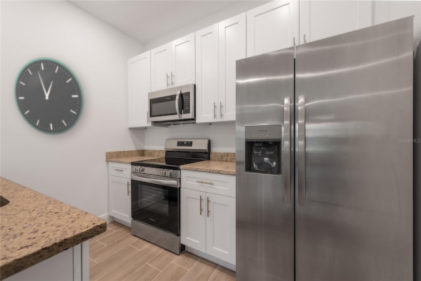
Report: {"hour": 12, "minute": 58}
